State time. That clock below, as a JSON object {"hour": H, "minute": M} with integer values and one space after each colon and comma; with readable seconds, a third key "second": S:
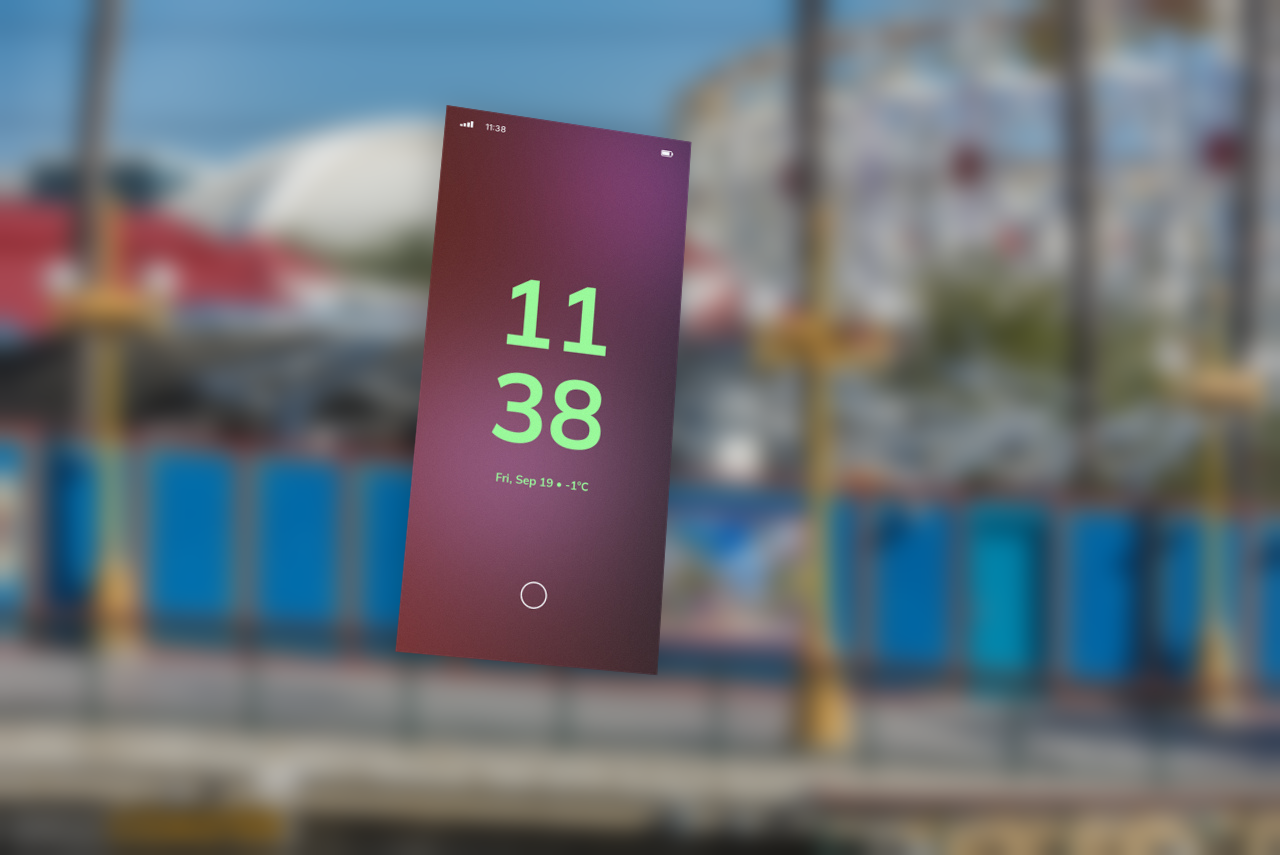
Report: {"hour": 11, "minute": 38}
